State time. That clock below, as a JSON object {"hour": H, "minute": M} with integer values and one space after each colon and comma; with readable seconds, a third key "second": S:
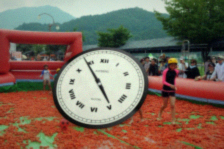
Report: {"hour": 4, "minute": 54}
